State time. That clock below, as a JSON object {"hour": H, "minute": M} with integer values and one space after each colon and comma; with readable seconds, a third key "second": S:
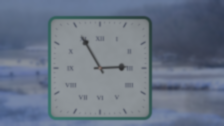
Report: {"hour": 2, "minute": 55}
